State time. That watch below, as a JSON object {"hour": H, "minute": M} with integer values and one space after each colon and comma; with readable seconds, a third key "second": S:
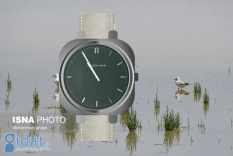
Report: {"hour": 10, "minute": 55}
